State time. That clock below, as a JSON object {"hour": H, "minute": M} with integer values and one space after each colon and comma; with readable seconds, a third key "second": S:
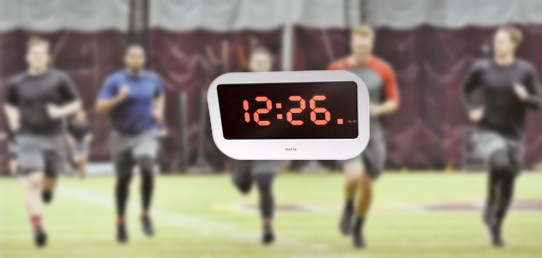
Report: {"hour": 12, "minute": 26}
